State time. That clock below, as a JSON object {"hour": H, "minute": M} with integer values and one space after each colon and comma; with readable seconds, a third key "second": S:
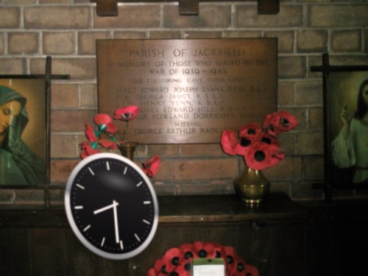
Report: {"hour": 8, "minute": 31}
